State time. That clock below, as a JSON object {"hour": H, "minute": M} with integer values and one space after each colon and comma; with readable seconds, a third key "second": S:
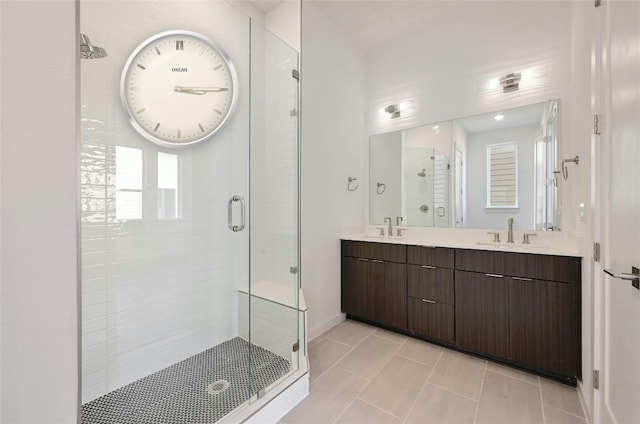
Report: {"hour": 3, "minute": 15}
